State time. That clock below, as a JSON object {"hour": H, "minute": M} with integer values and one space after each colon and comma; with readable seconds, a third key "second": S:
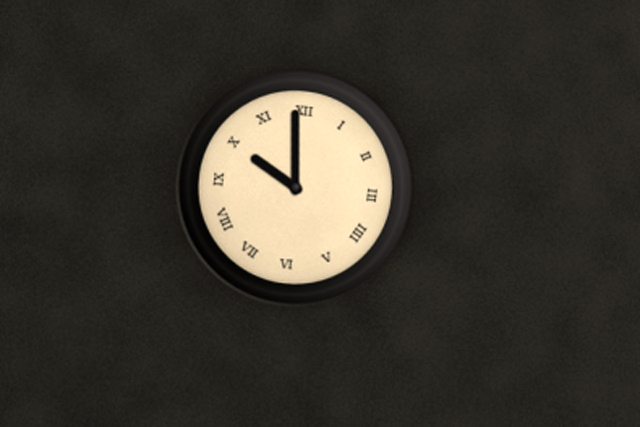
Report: {"hour": 9, "minute": 59}
